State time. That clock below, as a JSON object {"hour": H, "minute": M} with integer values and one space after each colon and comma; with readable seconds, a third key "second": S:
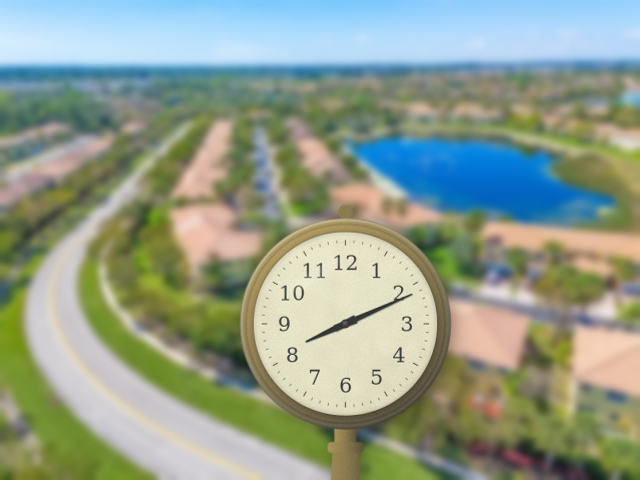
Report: {"hour": 8, "minute": 11}
